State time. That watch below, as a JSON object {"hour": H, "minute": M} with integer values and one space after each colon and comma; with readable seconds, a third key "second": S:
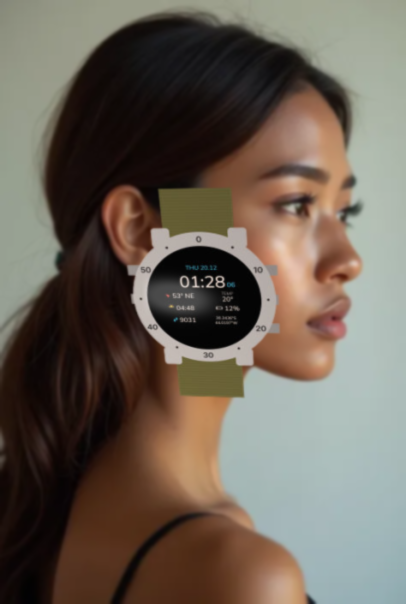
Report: {"hour": 1, "minute": 28}
